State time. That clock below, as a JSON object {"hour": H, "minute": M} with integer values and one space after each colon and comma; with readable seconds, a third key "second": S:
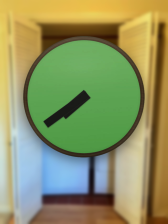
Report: {"hour": 7, "minute": 39}
